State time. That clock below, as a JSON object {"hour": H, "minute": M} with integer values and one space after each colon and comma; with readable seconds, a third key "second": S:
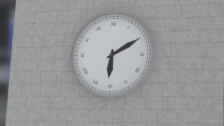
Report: {"hour": 6, "minute": 10}
